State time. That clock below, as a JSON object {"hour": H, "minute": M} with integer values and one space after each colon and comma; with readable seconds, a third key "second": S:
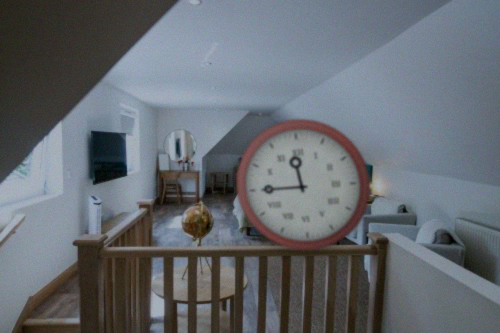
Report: {"hour": 11, "minute": 45}
